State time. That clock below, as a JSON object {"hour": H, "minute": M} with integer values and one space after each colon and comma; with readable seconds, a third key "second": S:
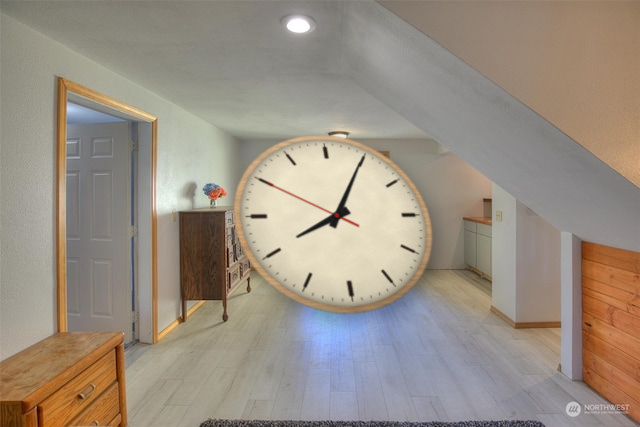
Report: {"hour": 8, "minute": 4, "second": 50}
